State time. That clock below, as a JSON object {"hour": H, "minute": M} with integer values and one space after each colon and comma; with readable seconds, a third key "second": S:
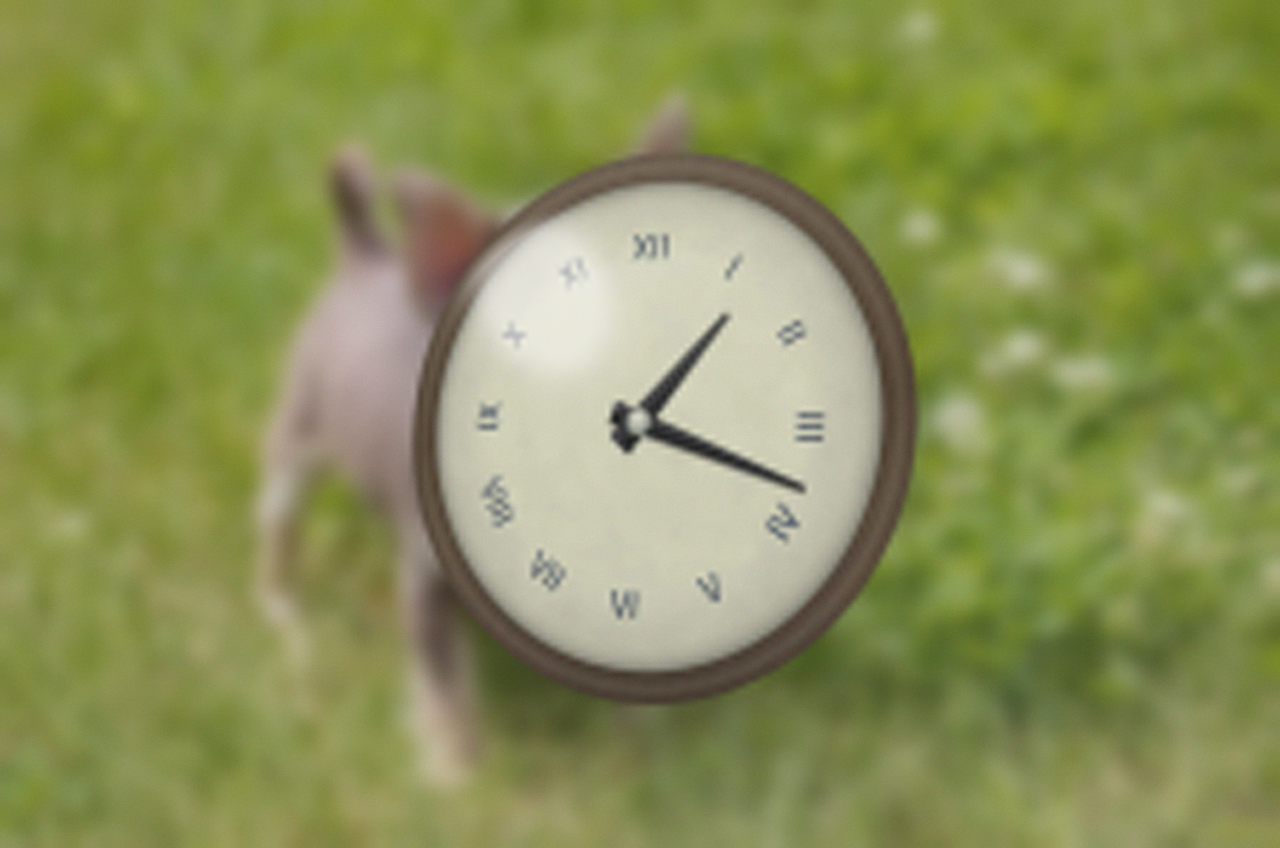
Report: {"hour": 1, "minute": 18}
